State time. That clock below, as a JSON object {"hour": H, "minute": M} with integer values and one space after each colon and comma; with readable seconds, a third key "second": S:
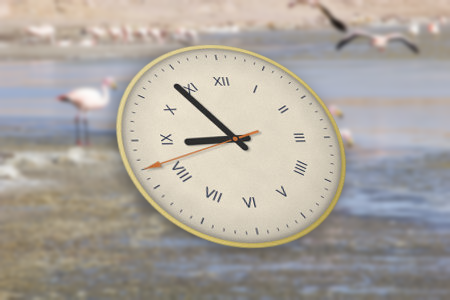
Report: {"hour": 8, "minute": 53, "second": 42}
